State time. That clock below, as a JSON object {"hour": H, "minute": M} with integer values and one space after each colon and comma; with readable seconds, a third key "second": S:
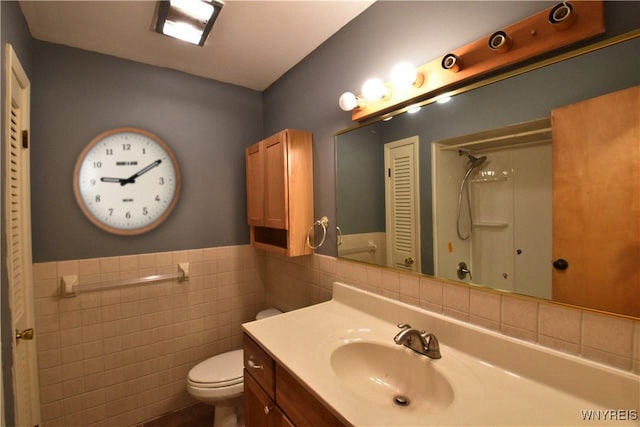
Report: {"hour": 9, "minute": 10}
